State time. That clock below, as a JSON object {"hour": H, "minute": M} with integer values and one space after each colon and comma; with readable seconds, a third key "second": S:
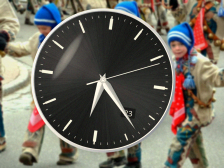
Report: {"hour": 6, "minute": 23, "second": 11}
